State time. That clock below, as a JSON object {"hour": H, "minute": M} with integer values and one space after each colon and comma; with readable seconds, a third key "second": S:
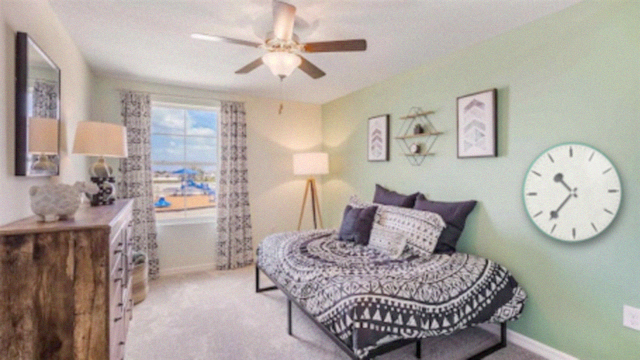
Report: {"hour": 10, "minute": 37}
